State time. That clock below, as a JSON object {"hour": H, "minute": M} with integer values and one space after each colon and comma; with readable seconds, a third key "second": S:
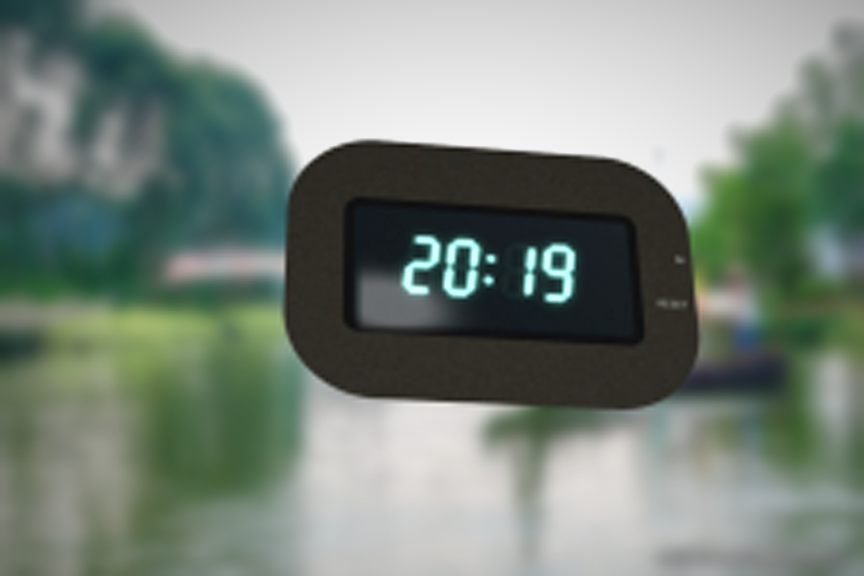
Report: {"hour": 20, "minute": 19}
